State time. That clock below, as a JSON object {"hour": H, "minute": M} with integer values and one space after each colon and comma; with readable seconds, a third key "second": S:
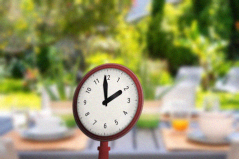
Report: {"hour": 1, "minute": 59}
